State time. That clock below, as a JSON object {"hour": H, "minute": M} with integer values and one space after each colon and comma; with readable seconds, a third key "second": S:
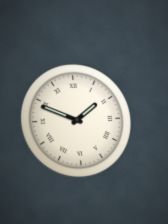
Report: {"hour": 1, "minute": 49}
